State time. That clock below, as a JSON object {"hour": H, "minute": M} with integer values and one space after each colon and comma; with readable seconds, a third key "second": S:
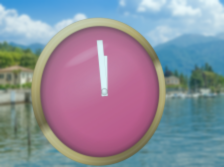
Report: {"hour": 11, "minute": 59}
